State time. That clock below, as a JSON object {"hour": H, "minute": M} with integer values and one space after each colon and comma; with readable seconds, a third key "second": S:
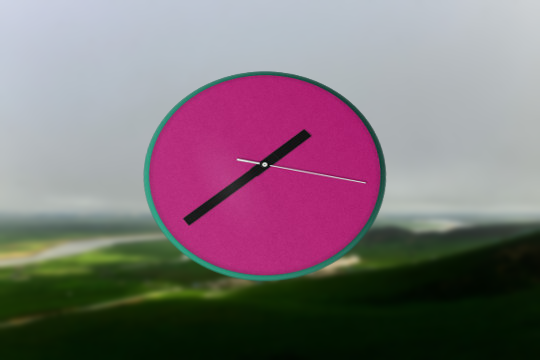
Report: {"hour": 1, "minute": 38, "second": 17}
